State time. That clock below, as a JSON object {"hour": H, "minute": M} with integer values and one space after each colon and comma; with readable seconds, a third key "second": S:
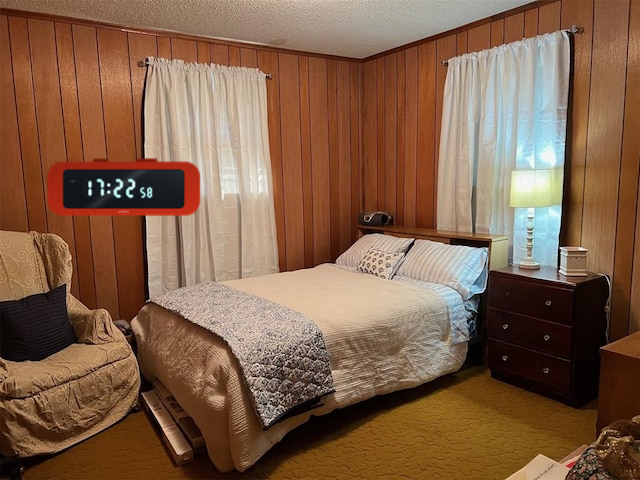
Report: {"hour": 17, "minute": 22, "second": 58}
